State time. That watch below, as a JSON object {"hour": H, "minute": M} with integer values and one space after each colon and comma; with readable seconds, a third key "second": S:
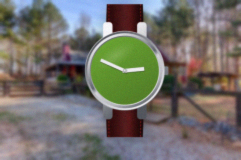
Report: {"hour": 2, "minute": 49}
